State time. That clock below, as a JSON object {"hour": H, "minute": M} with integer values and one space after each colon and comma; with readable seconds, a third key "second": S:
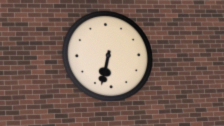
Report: {"hour": 6, "minute": 33}
